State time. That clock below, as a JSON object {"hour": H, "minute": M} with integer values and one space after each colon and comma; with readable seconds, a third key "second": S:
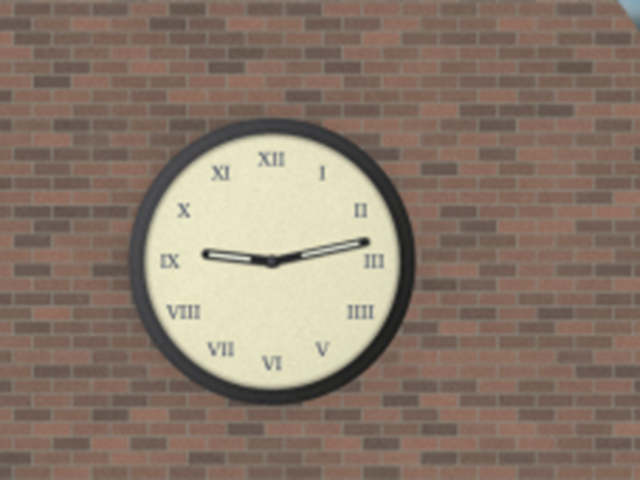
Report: {"hour": 9, "minute": 13}
